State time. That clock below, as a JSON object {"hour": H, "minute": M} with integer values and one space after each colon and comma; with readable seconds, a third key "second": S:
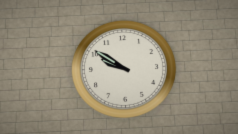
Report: {"hour": 9, "minute": 51}
